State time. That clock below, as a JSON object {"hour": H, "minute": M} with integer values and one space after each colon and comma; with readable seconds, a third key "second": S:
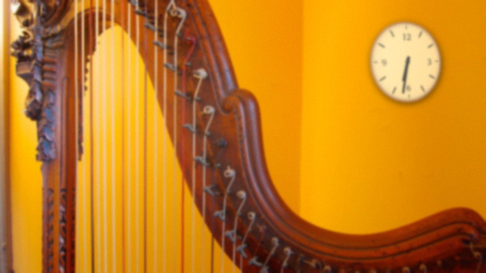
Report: {"hour": 6, "minute": 32}
